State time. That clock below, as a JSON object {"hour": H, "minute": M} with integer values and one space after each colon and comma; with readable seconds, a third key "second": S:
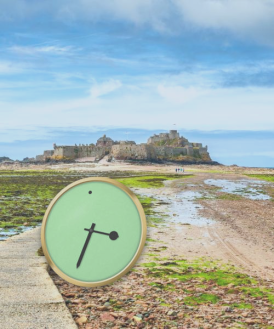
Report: {"hour": 3, "minute": 34}
